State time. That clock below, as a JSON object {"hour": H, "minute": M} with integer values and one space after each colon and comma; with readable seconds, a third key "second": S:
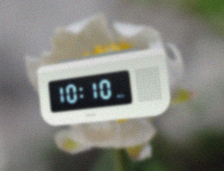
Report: {"hour": 10, "minute": 10}
